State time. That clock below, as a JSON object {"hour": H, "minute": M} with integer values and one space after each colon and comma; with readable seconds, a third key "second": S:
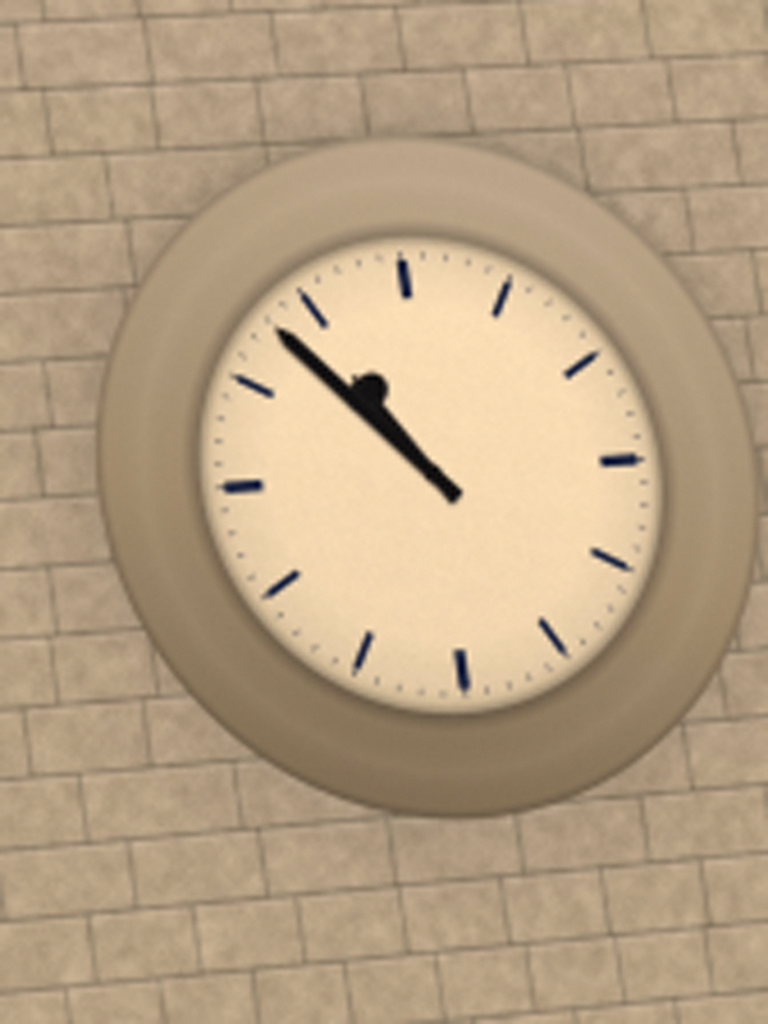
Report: {"hour": 10, "minute": 53}
